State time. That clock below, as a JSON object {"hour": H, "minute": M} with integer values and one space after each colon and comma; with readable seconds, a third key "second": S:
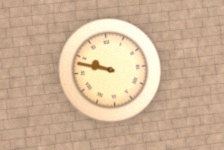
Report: {"hour": 9, "minute": 48}
